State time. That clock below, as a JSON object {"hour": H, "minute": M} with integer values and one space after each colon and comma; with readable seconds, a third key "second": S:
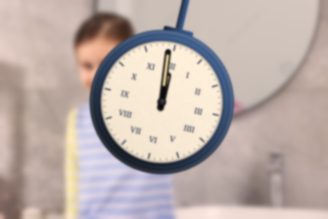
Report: {"hour": 11, "minute": 59}
